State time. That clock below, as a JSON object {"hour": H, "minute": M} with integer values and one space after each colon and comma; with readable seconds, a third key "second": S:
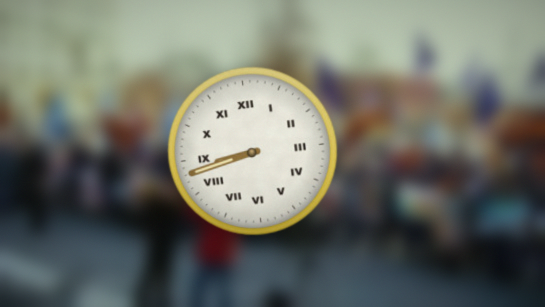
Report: {"hour": 8, "minute": 43}
